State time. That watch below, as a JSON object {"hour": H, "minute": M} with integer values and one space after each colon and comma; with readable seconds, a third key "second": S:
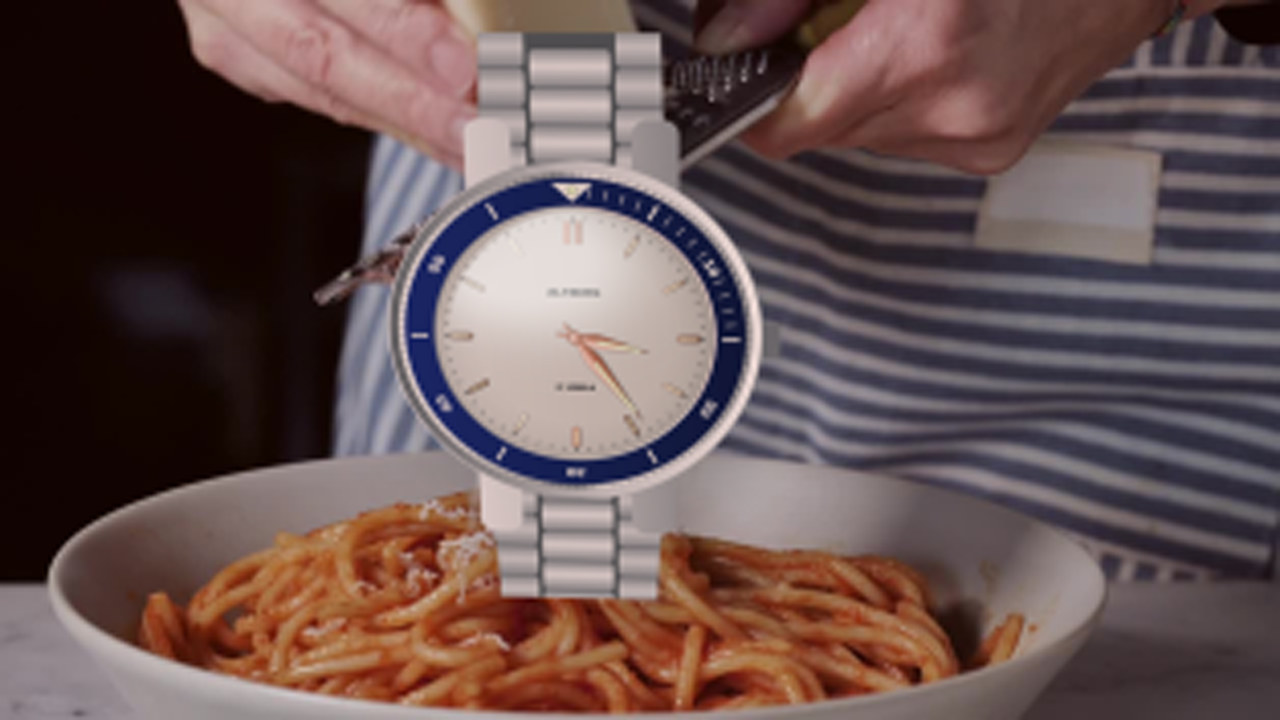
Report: {"hour": 3, "minute": 24}
